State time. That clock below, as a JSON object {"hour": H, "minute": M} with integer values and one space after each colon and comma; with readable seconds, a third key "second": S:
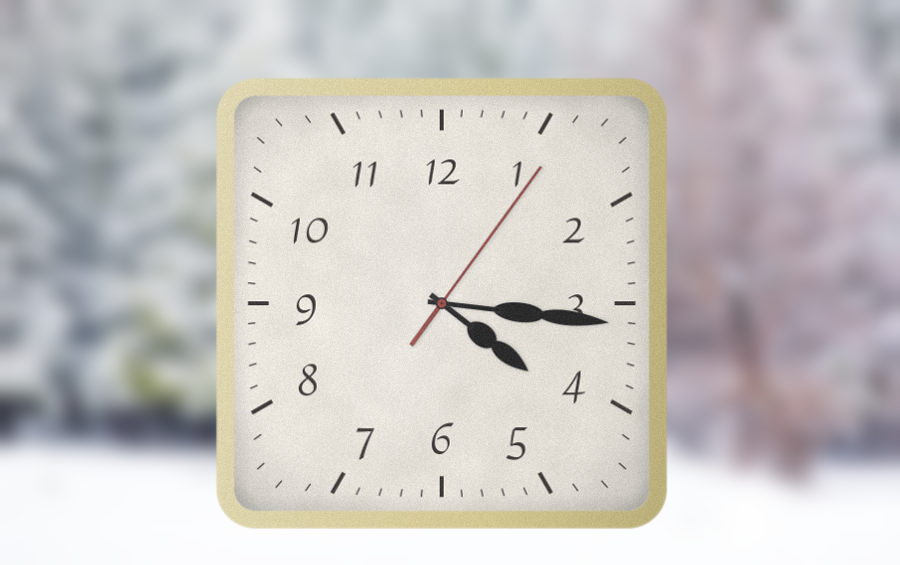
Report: {"hour": 4, "minute": 16, "second": 6}
